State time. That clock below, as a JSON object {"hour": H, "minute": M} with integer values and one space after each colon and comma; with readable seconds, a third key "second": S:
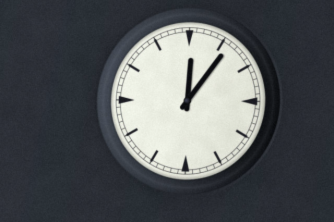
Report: {"hour": 12, "minute": 6}
